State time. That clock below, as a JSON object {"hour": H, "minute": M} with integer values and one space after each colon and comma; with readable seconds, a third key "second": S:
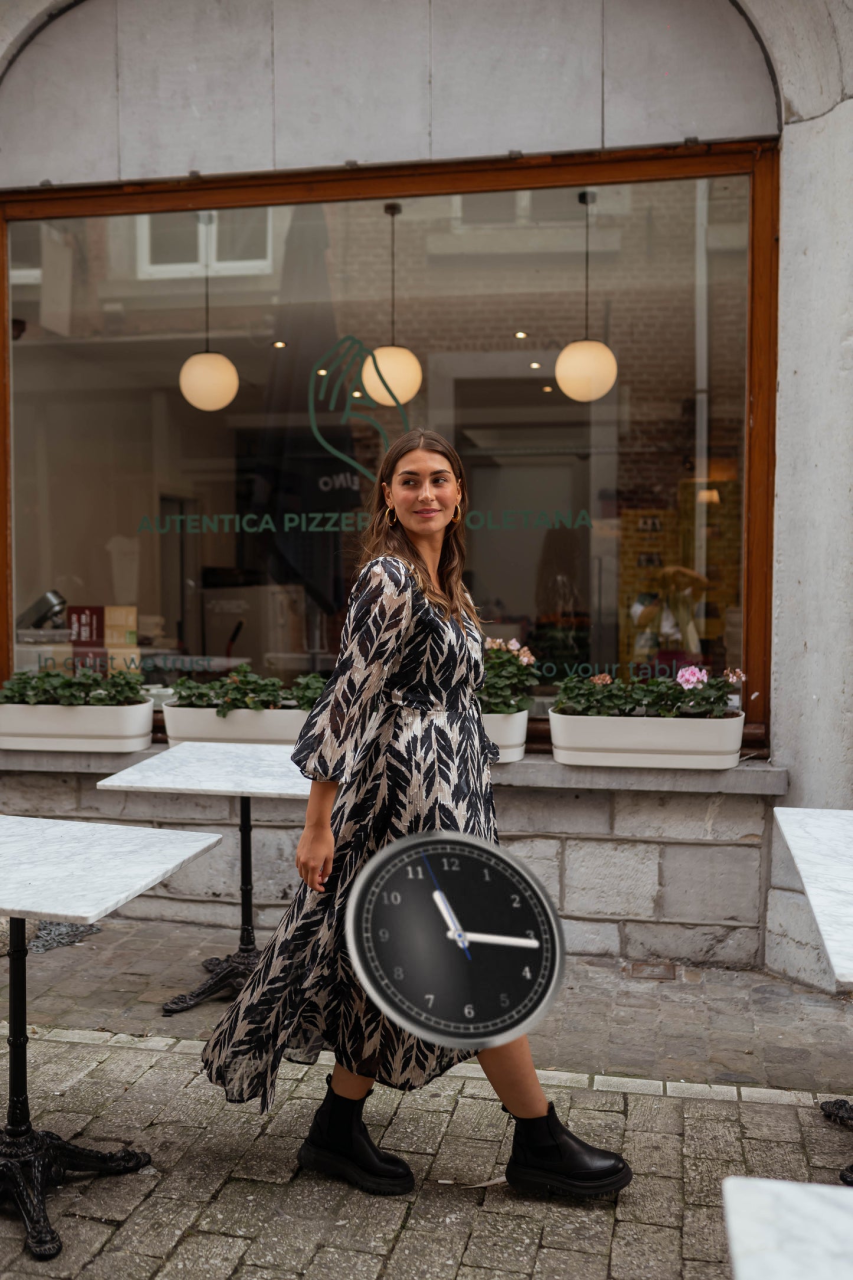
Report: {"hour": 11, "minute": 15, "second": 57}
